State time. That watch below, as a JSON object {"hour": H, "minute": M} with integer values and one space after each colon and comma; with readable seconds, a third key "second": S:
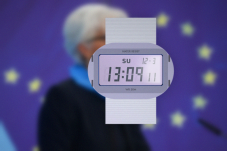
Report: {"hour": 13, "minute": 9, "second": 11}
